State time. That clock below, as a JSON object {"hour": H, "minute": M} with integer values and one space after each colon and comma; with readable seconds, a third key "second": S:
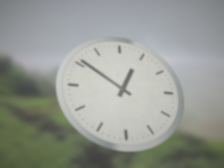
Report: {"hour": 12, "minute": 51}
